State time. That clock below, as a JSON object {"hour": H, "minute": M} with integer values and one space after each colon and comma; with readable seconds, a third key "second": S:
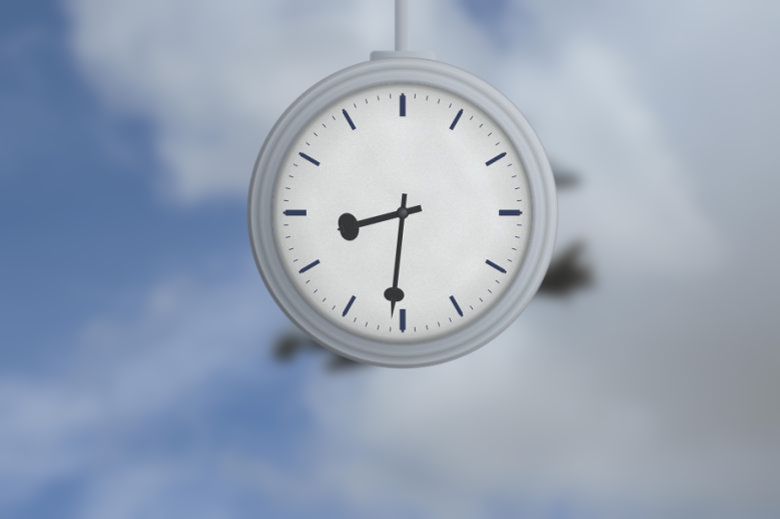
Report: {"hour": 8, "minute": 31}
